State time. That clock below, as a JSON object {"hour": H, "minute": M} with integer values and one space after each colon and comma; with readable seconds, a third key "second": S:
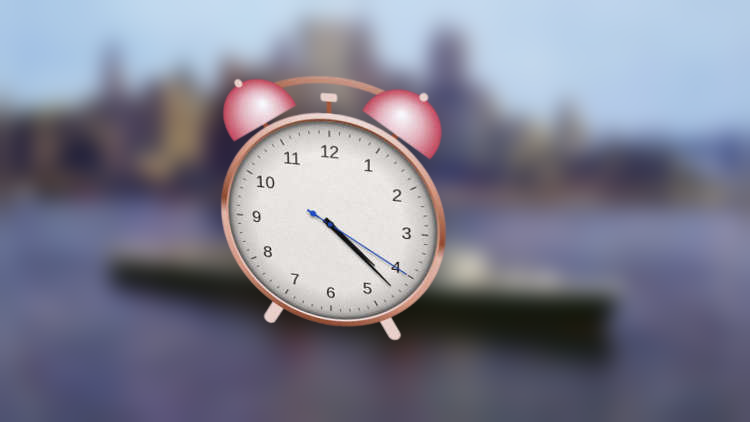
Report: {"hour": 4, "minute": 22, "second": 20}
